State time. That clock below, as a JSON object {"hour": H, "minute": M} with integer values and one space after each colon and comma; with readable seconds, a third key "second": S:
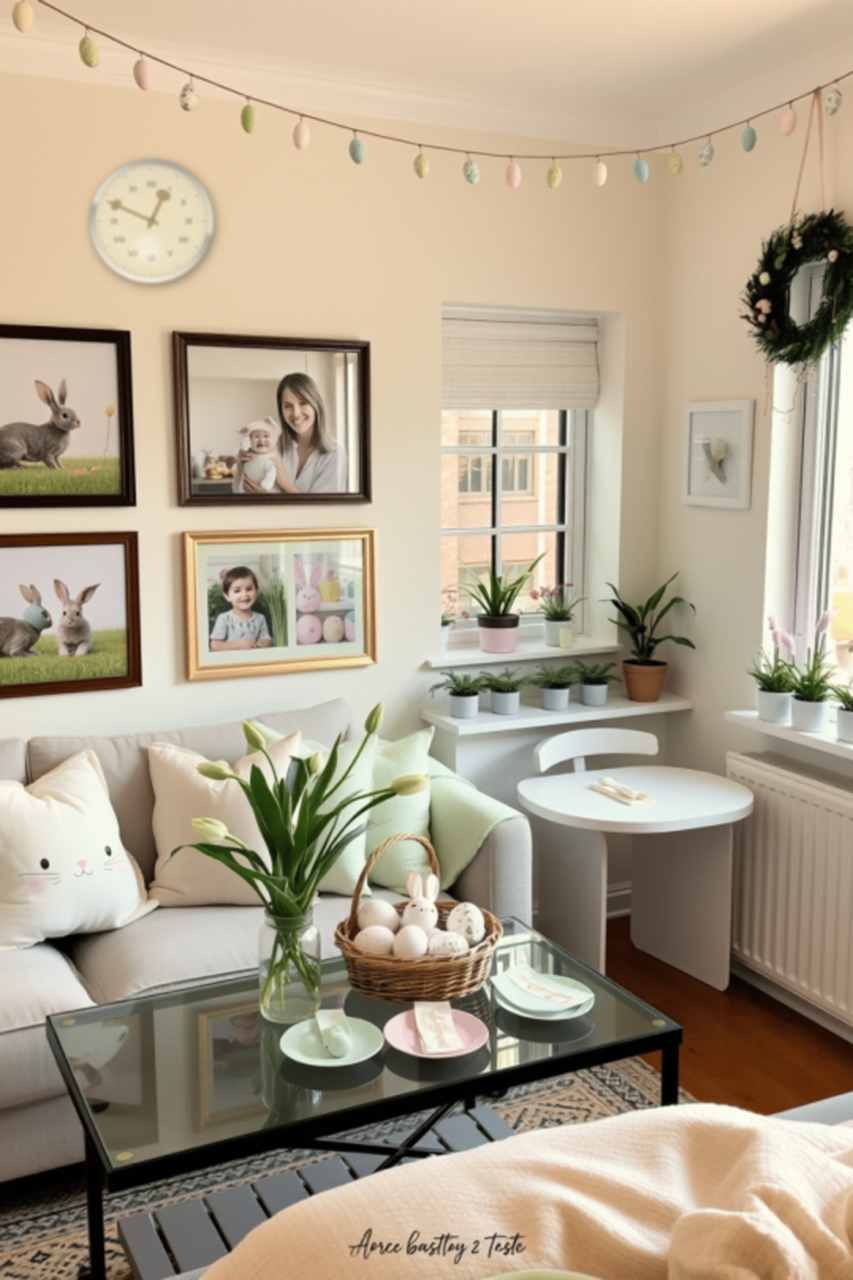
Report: {"hour": 12, "minute": 49}
